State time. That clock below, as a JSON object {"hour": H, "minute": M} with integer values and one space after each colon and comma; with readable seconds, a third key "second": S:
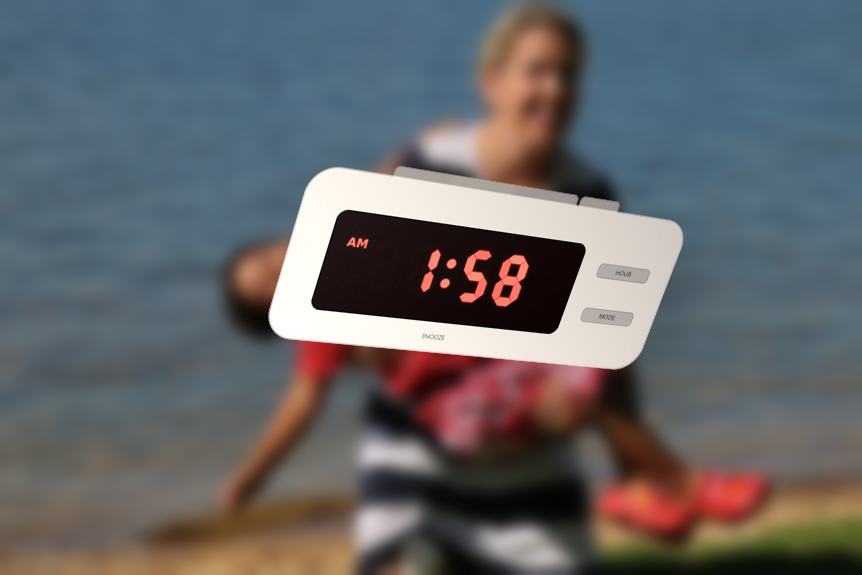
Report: {"hour": 1, "minute": 58}
